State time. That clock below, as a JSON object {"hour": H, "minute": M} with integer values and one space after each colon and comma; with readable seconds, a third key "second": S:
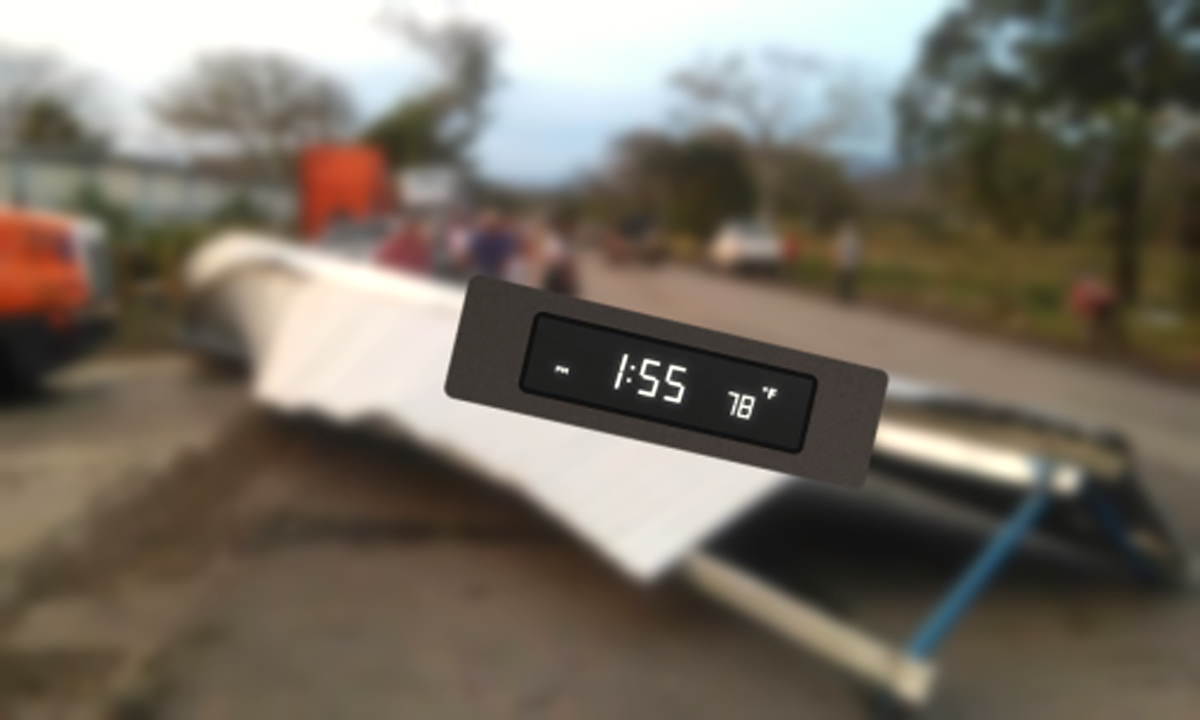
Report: {"hour": 1, "minute": 55}
